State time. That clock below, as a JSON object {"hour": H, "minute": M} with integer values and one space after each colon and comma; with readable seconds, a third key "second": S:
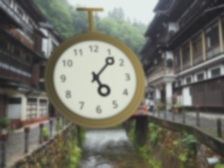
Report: {"hour": 5, "minute": 7}
